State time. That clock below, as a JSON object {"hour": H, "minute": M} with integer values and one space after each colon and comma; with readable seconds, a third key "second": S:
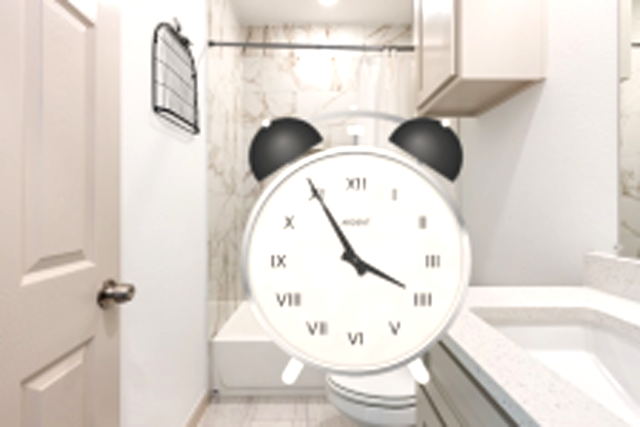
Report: {"hour": 3, "minute": 55}
